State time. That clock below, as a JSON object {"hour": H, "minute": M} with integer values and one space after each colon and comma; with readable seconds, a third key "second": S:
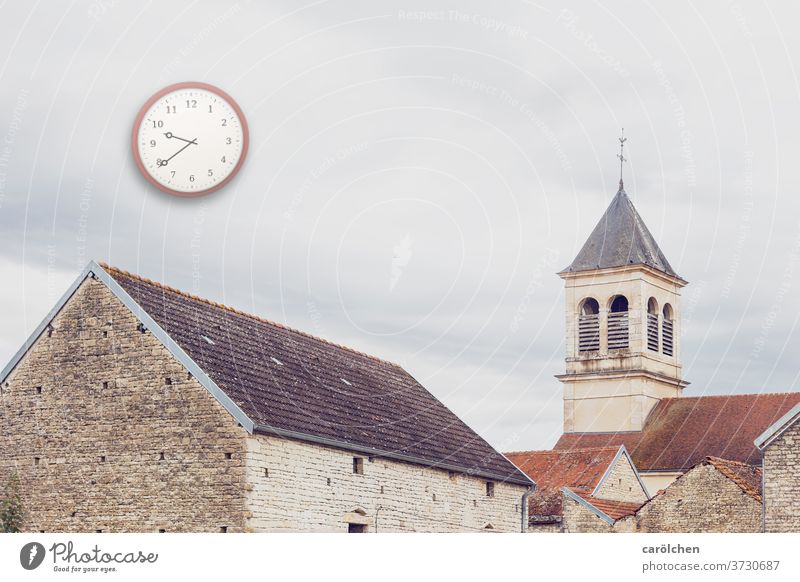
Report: {"hour": 9, "minute": 39}
